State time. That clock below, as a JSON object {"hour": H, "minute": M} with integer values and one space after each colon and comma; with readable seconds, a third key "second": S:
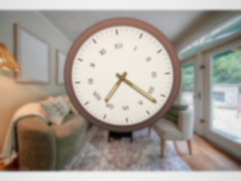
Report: {"hour": 7, "minute": 22}
